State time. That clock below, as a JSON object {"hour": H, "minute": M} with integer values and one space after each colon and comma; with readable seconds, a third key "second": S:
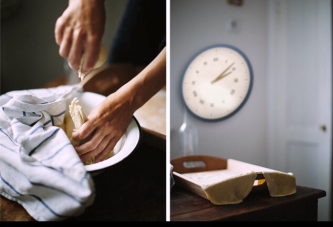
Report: {"hour": 2, "minute": 8}
